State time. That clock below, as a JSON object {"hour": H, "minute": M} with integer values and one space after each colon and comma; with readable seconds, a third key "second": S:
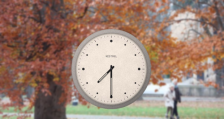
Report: {"hour": 7, "minute": 30}
